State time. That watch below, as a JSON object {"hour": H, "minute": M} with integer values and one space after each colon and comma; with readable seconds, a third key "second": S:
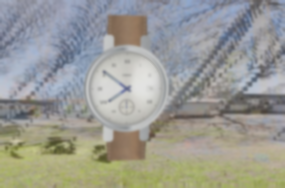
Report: {"hour": 7, "minute": 51}
